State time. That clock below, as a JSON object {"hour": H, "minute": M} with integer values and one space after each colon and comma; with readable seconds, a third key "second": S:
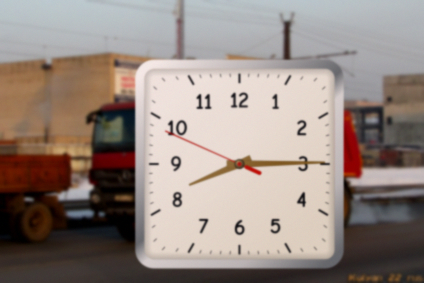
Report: {"hour": 8, "minute": 14, "second": 49}
